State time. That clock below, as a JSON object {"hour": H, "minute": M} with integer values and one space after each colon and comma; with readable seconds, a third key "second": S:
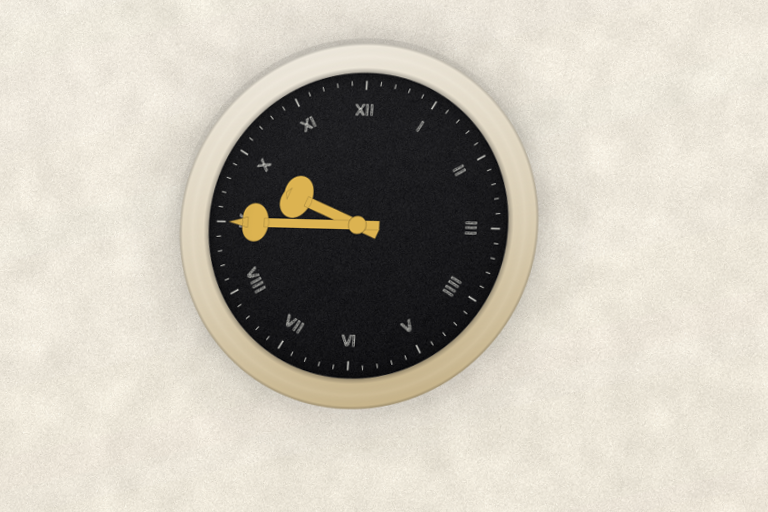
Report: {"hour": 9, "minute": 45}
